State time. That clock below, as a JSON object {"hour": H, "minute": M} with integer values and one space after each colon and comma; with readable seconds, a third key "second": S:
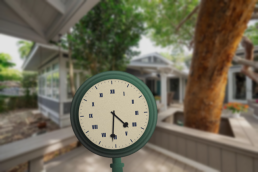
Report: {"hour": 4, "minute": 31}
